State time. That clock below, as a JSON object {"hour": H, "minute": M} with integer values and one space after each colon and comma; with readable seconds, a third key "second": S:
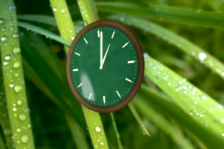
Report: {"hour": 1, "minute": 1}
